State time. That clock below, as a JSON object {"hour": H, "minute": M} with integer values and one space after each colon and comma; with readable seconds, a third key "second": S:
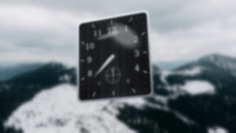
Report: {"hour": 7, "minute": 38}
